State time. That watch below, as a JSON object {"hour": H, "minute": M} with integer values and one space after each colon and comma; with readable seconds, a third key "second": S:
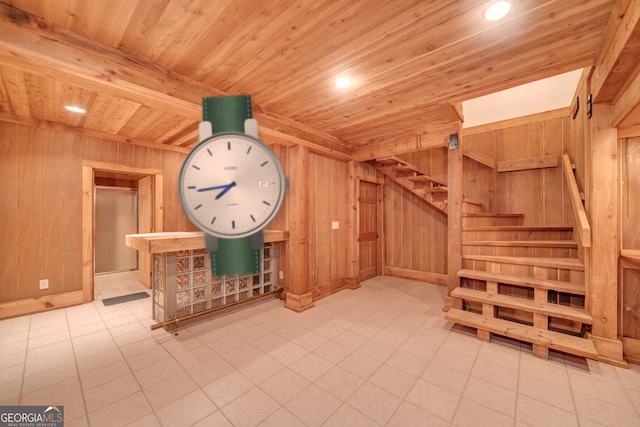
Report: {"hour": 7, "minute": 44}
